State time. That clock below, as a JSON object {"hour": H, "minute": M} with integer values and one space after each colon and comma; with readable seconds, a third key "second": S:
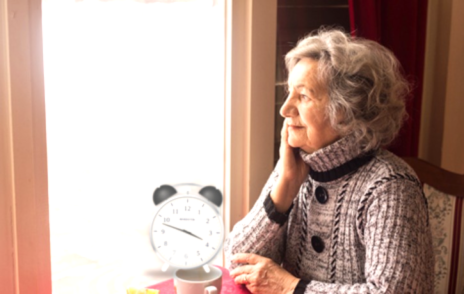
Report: {"hour": 3, "minute": 48}
